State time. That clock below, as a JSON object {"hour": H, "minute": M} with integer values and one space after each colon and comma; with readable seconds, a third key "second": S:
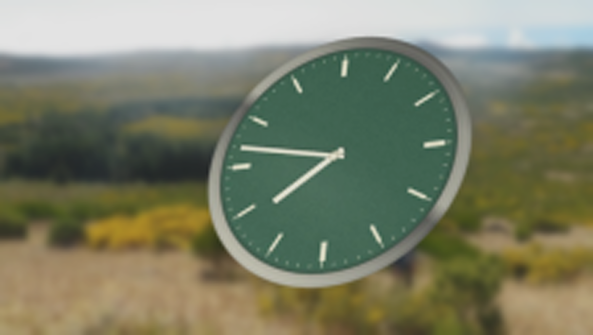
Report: {"hour": 7, "minute": 47}
